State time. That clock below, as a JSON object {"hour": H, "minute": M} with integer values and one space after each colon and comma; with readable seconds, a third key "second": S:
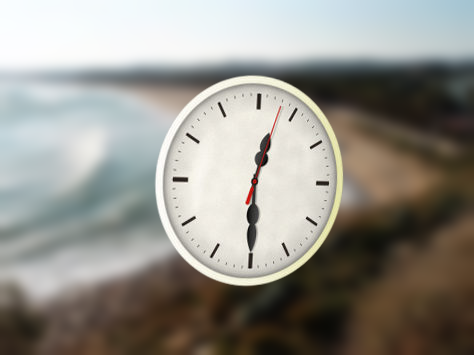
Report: {"hour": 12, "minute": 30, "second": 3}
